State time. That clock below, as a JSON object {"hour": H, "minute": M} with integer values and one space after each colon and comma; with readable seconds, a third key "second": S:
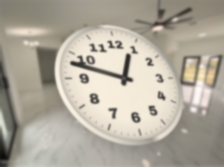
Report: {"hour": 12, "minute": 48}
